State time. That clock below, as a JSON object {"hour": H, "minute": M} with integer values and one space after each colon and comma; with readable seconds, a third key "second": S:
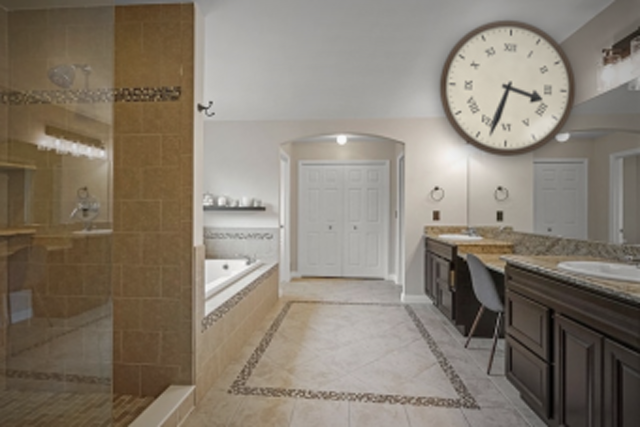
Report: {"hour": 3, "minute": 33}
